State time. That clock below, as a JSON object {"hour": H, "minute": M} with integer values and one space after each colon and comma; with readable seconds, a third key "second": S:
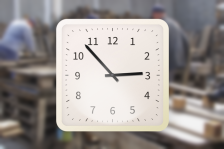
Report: {"hour": 2, "minute": 53}
